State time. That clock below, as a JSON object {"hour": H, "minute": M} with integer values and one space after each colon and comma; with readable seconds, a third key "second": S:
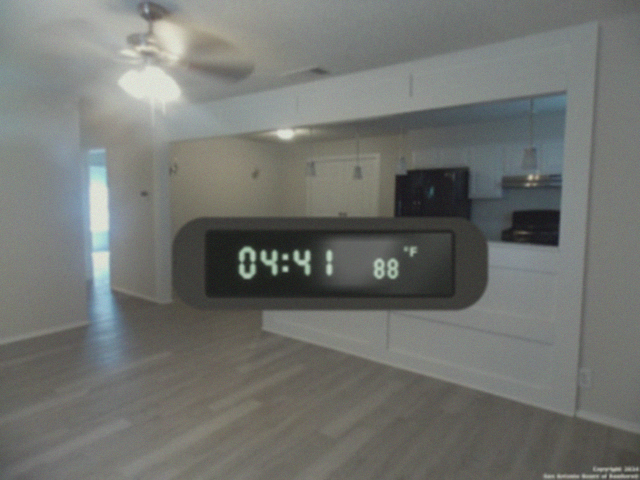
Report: {"hour": 4, "minute": 41}
